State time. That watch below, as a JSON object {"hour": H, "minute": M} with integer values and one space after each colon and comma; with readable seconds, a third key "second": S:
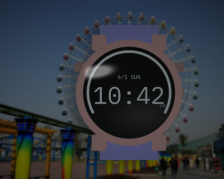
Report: {"hour": 10, "minute": 42}
